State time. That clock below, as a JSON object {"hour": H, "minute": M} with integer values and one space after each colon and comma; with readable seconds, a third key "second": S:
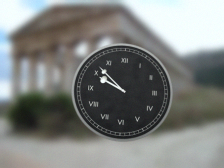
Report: {"hour": 9, "minute": 52}
